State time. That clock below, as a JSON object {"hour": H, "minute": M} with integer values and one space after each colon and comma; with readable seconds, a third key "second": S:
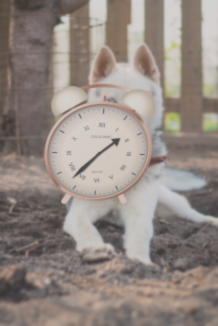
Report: {"hour": 1, "minute": 37}
